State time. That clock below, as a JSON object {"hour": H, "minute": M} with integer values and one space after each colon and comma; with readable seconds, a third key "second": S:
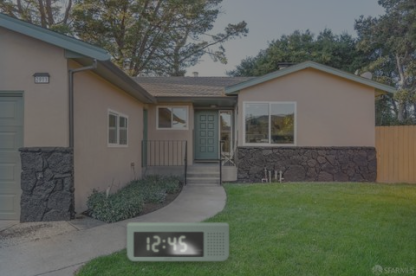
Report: {"hour": 12, "minute": 45}
